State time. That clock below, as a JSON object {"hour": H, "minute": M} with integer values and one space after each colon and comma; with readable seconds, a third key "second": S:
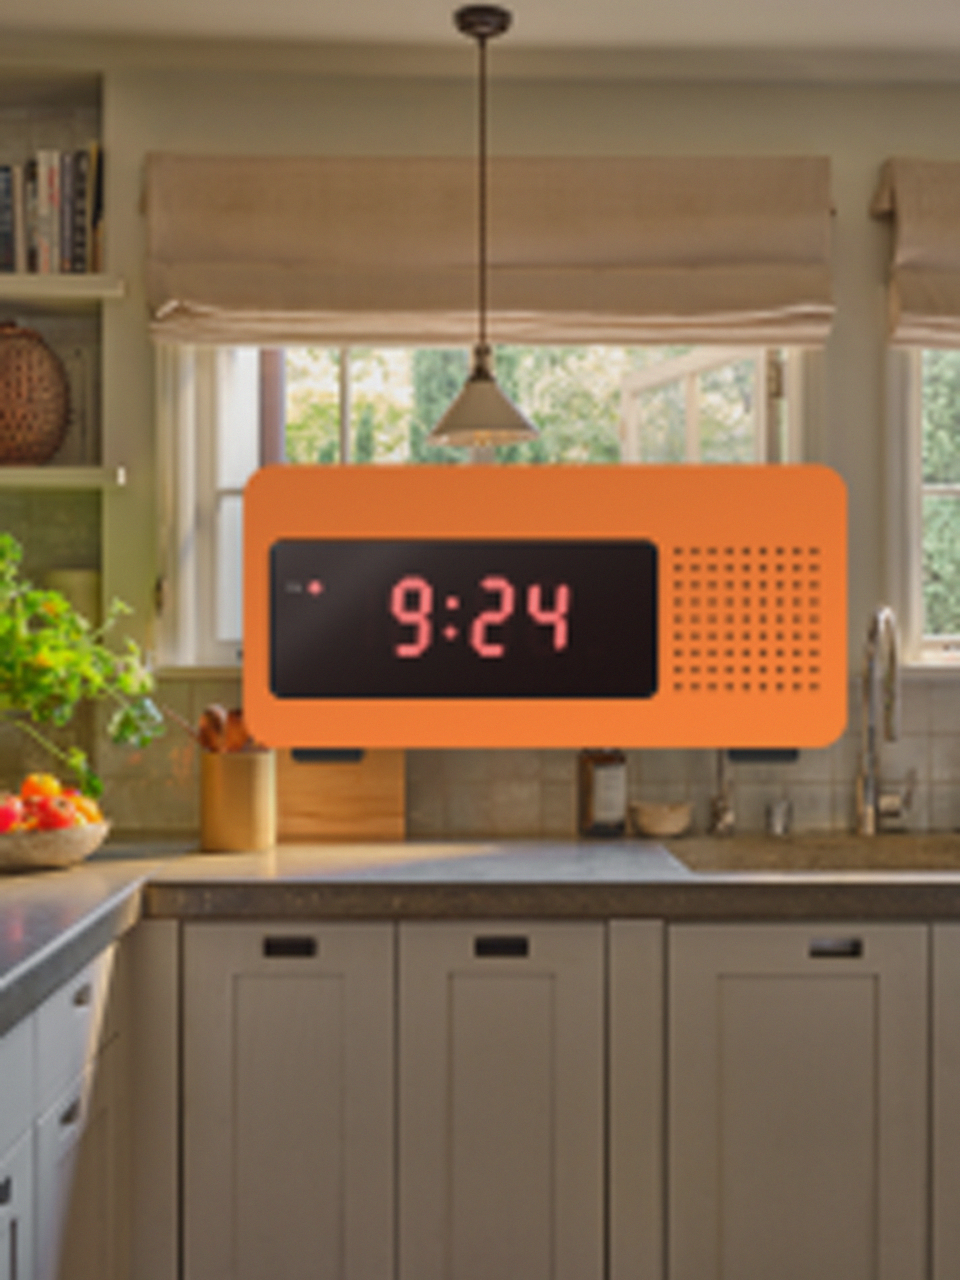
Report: {"hour": 9, "minute": 24}
